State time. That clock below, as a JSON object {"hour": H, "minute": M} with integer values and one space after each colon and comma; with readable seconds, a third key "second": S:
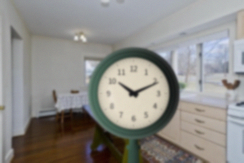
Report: {"hour": 10, "minute": 11}
